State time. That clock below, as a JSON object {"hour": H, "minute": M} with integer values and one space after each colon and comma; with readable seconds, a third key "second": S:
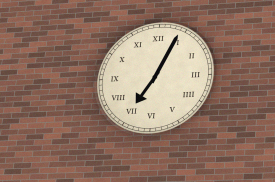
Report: {"hour": 7, "minute": 4}
